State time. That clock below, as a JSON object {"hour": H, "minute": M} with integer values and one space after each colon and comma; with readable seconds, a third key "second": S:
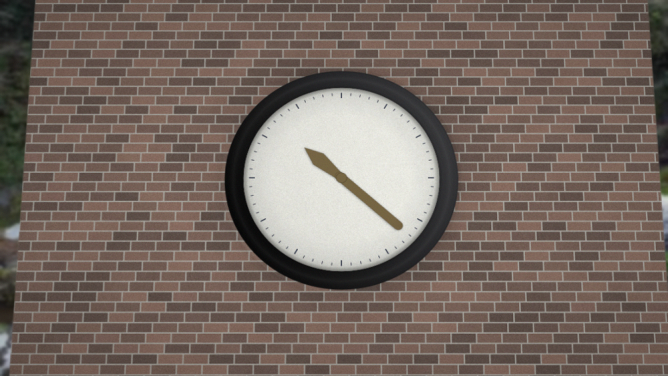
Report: {"hour": 10, "minute": 22}
